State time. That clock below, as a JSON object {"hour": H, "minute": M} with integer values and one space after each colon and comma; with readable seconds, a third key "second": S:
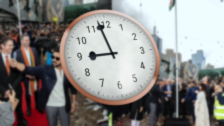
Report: {"hour": 8, "minute": 58}
